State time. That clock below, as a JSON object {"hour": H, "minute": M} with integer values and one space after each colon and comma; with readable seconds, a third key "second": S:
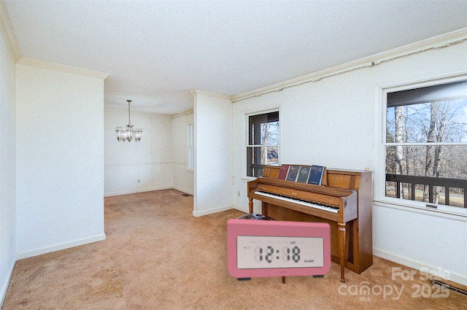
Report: {"hour": 12, "minute": 18}
